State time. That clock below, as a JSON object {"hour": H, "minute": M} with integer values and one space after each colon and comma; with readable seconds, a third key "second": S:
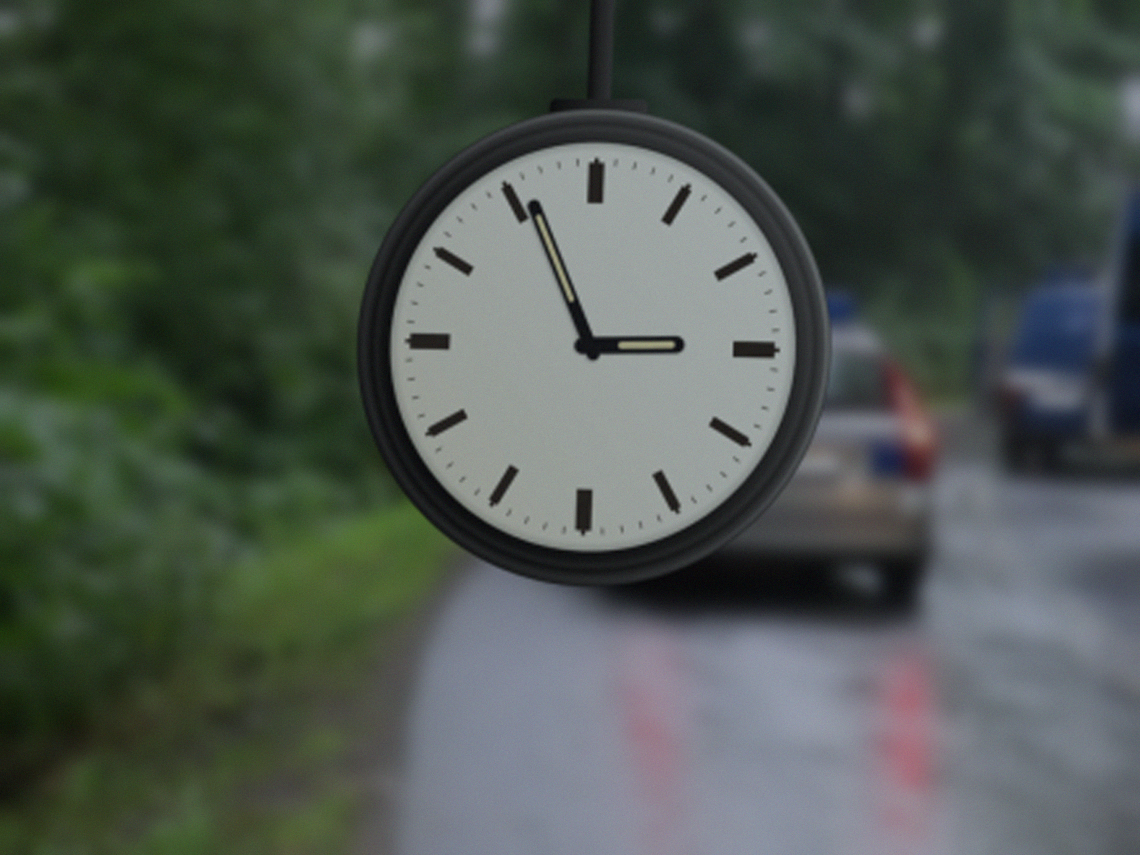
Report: {"hour": 2, "minute": 56}
